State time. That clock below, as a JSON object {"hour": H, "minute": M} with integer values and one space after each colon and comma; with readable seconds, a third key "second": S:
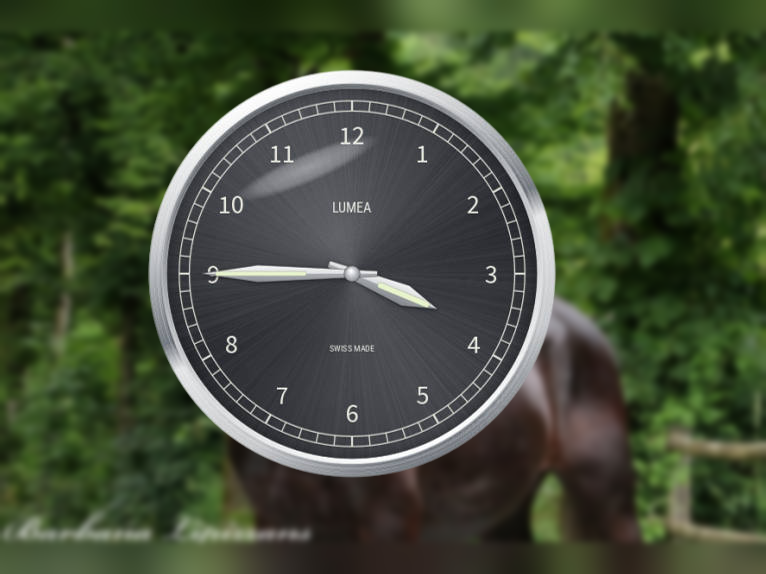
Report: {"hour": 3, "minute": 45}
